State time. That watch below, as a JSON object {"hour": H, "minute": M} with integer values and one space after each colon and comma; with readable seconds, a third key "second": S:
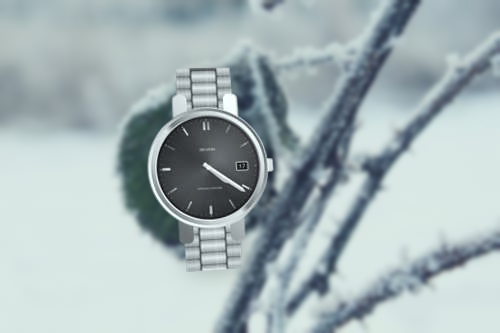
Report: {"hour": 4, "minute": 21}
